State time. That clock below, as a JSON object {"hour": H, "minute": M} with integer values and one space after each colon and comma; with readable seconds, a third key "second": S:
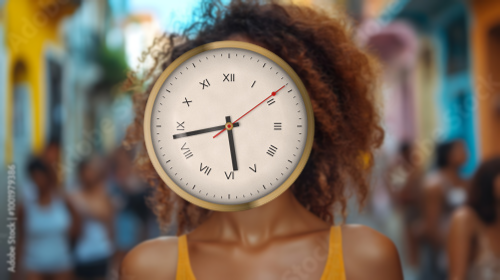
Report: {"hour": 5, "minute": 43, "second": 9}
